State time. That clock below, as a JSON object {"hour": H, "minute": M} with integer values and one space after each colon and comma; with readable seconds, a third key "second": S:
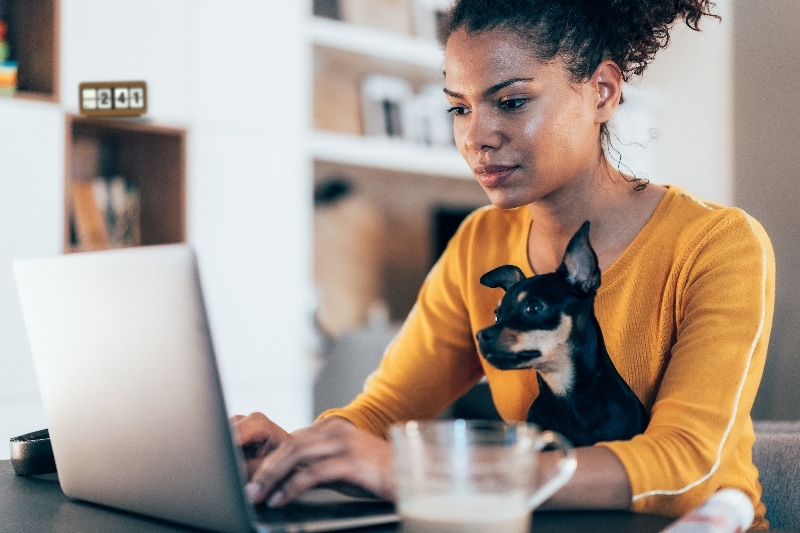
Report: {"hour": 2, "minute": 41}
